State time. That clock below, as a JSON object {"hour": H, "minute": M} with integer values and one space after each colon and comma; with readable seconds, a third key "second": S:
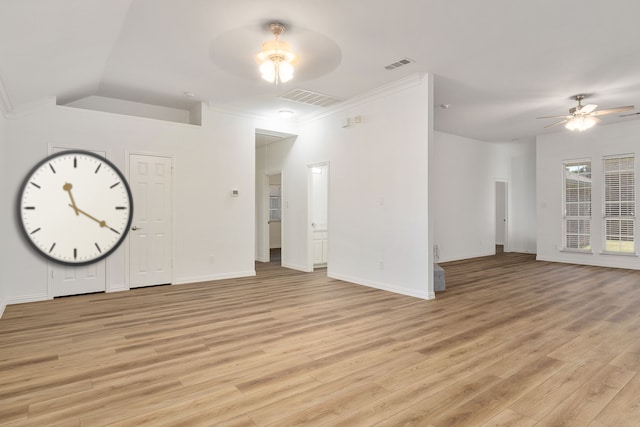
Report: {"hour": 11, "minute": 20}
